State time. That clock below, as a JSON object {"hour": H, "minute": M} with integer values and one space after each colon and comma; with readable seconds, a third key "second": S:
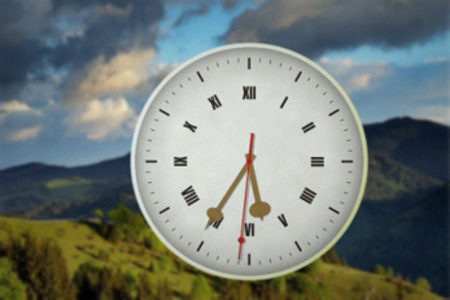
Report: {"hour": 5, "minute": 35, "second": 31}
